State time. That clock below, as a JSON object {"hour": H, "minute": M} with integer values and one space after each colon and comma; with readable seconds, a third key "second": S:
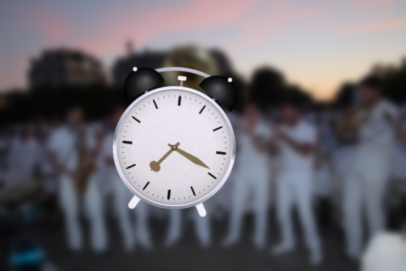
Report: {"hour": 7, "minute": 19}
